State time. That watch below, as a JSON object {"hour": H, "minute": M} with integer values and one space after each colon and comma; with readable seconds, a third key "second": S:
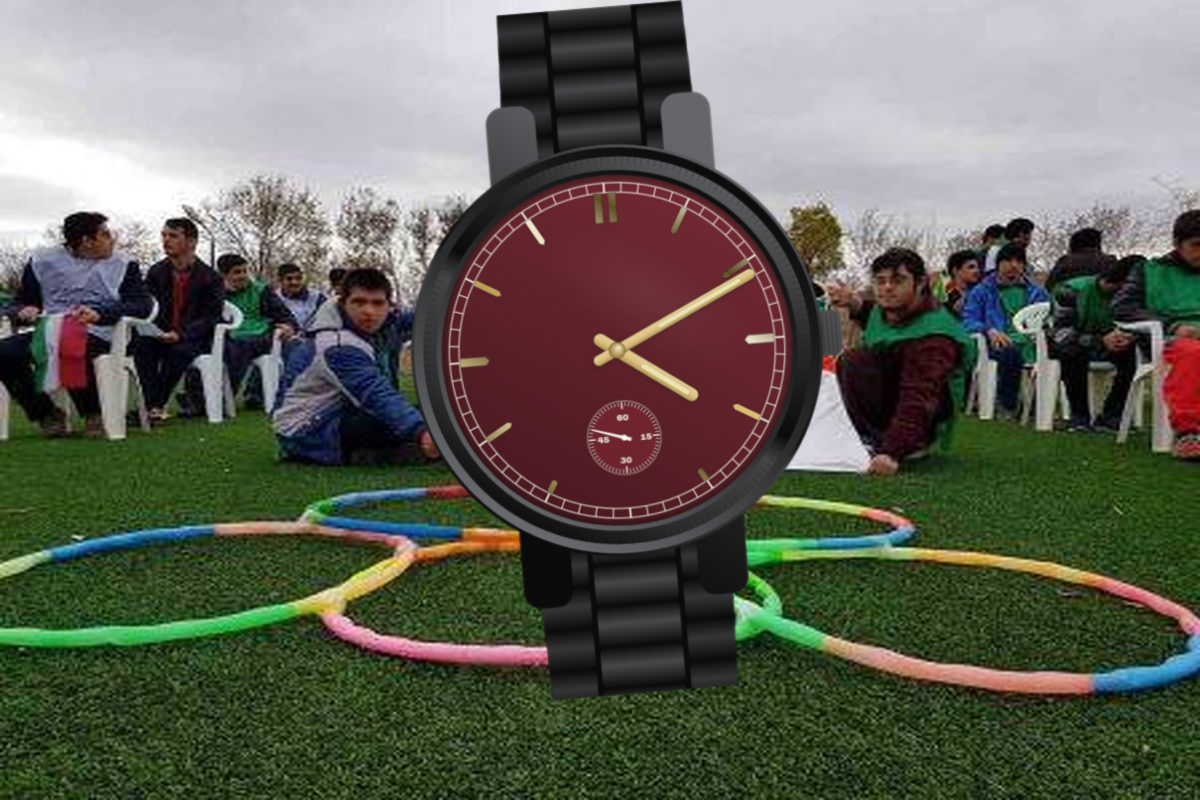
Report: {"hour": 4, "minute": 10, "second": 48}
